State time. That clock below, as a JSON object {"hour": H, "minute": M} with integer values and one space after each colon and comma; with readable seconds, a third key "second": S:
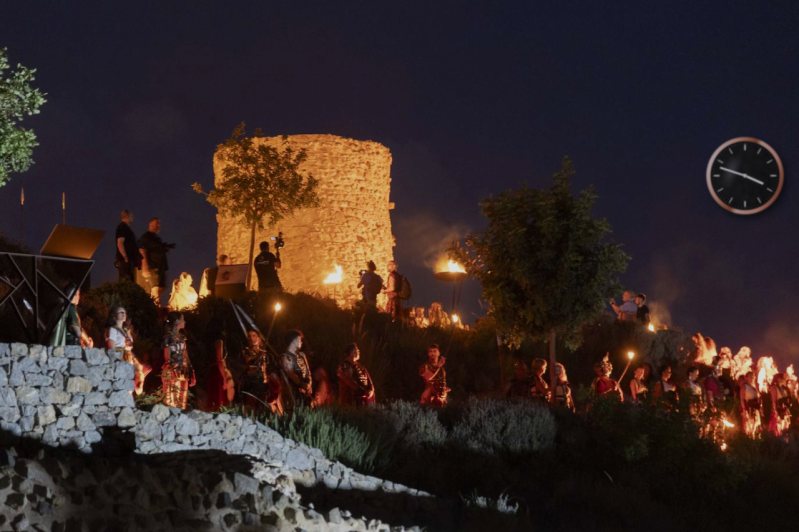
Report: {"hour": 3, "minute": 48}
